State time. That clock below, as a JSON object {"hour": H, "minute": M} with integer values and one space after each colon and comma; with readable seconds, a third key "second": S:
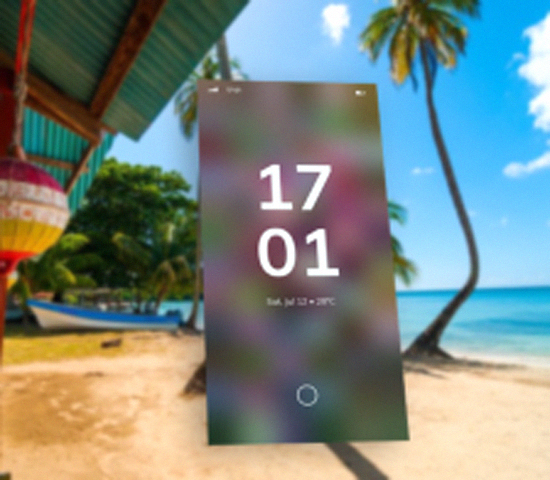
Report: {"hour": 17, "minute": 1}
